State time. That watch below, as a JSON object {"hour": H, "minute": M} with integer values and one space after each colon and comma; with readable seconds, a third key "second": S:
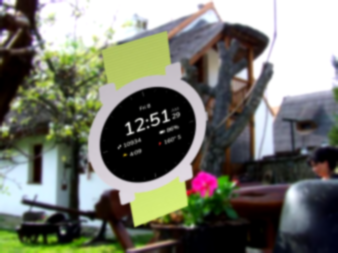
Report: {"hour": 12, "minute": 51}
